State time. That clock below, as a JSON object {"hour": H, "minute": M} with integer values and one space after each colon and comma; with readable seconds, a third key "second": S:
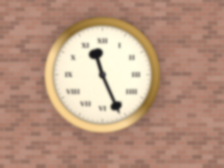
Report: {"hour": 11, "minute": 26}
